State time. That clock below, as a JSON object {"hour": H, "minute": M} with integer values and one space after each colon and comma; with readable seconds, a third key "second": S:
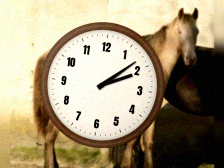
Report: {"hour": 2, "minute": 8}
